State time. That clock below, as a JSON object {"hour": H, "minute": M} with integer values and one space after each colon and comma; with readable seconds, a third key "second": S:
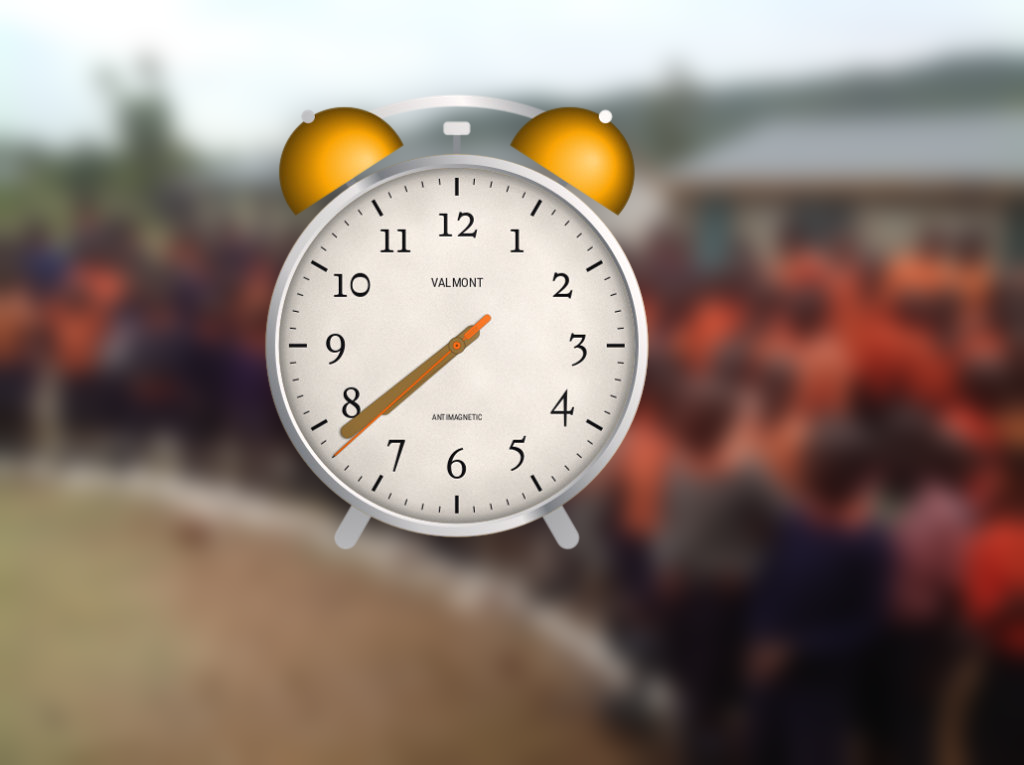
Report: {"hour": 7, "minute": 38, "second": 38}
